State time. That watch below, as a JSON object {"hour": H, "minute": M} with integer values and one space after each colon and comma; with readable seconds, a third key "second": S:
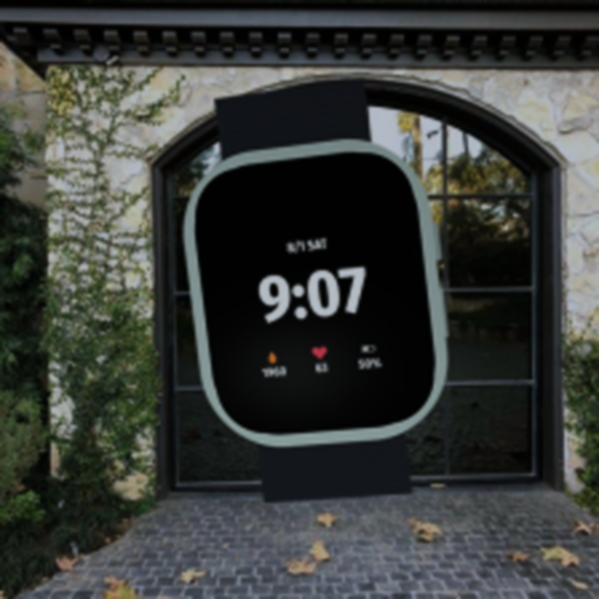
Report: {"hour": 9, "minute": 7}
